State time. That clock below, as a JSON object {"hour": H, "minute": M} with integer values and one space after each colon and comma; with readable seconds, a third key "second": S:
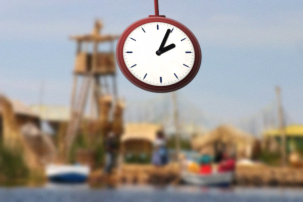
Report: {"hour": 2, "minute": 4}
